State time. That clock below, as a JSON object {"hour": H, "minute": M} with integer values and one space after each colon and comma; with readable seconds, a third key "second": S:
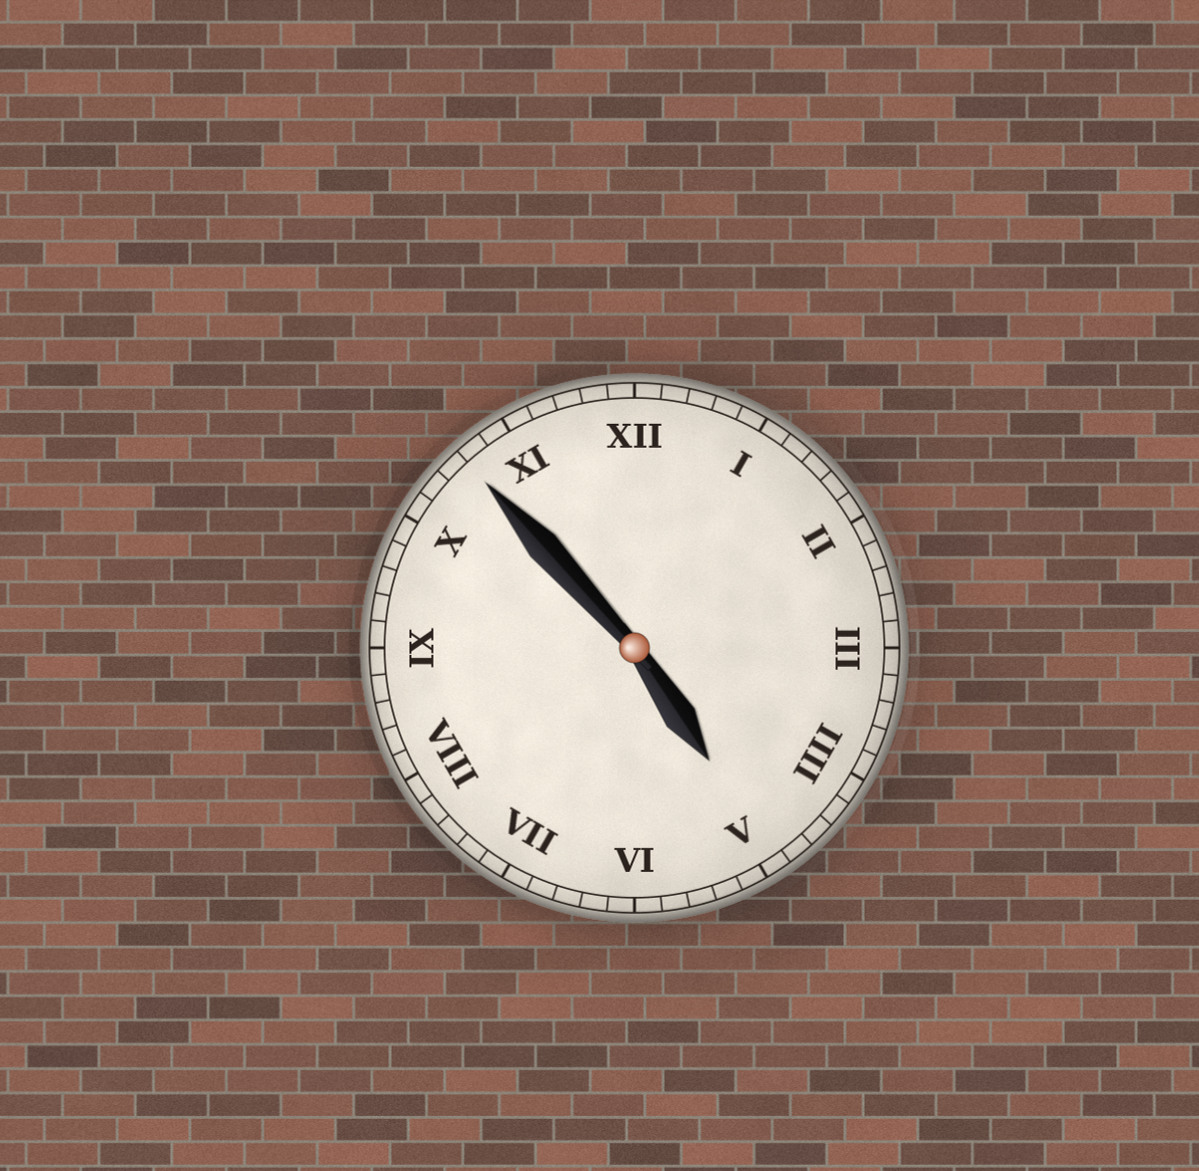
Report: {"hour": 4, "minute": 53}
